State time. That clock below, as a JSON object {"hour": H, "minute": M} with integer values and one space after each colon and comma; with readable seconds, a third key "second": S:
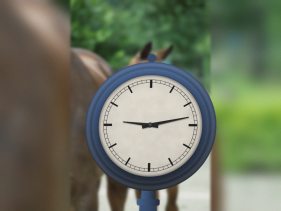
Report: {"hour": 9, "minute": 13}
